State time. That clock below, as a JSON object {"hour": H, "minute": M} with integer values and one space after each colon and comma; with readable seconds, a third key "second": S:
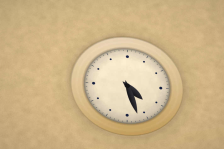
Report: {"hour": 4, "minute": 27}
